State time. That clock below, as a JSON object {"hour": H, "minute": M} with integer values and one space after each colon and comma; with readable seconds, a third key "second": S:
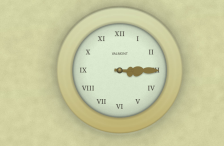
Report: {"hour": 3, "minute": 15}
